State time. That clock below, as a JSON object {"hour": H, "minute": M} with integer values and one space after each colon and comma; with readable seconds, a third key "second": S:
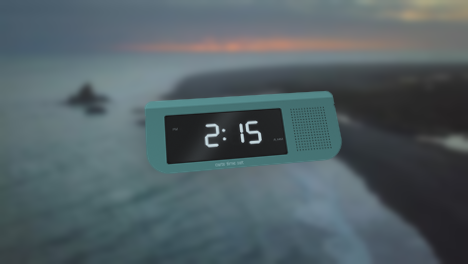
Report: {"hour": 2, "minute": 15}
